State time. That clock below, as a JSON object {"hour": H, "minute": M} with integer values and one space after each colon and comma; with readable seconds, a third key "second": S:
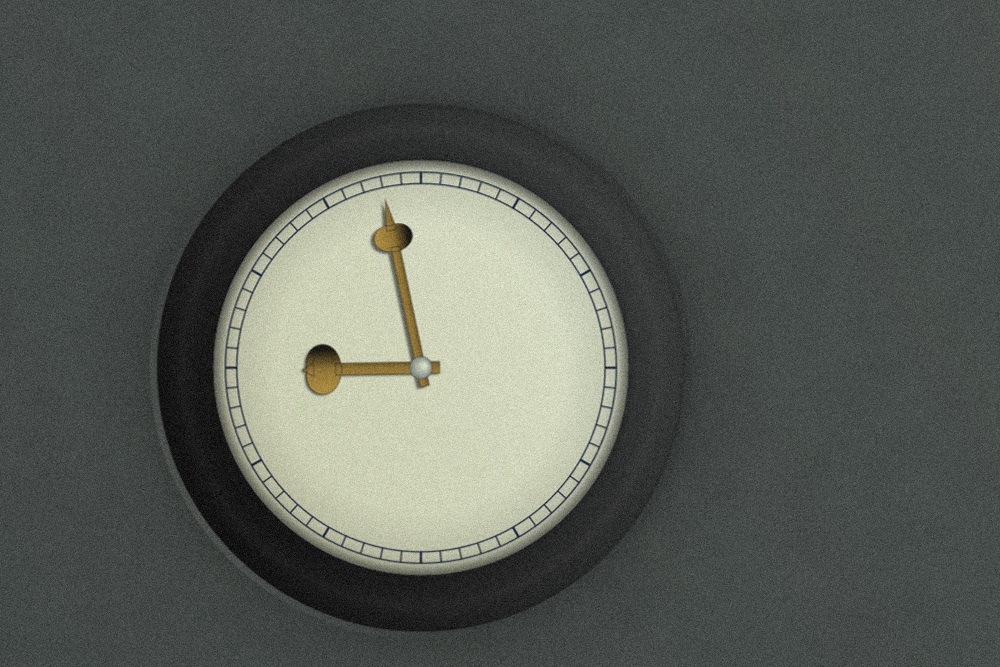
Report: {"hour": 8, "minute": 58}
